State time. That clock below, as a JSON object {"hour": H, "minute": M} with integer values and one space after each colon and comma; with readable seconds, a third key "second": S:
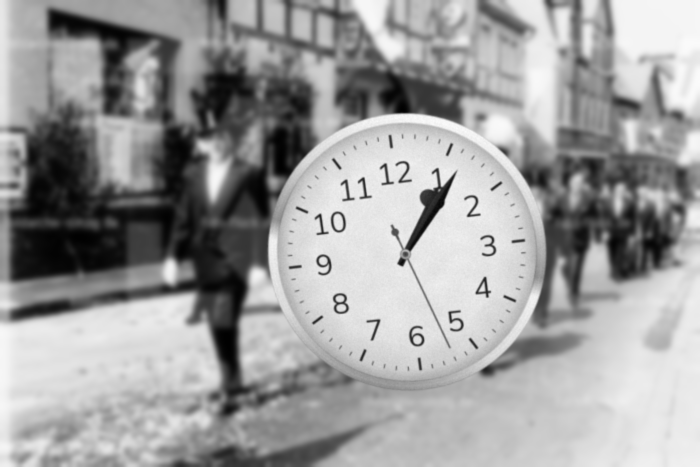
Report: {"hour": 1, "minute": 6, "second": 27}
